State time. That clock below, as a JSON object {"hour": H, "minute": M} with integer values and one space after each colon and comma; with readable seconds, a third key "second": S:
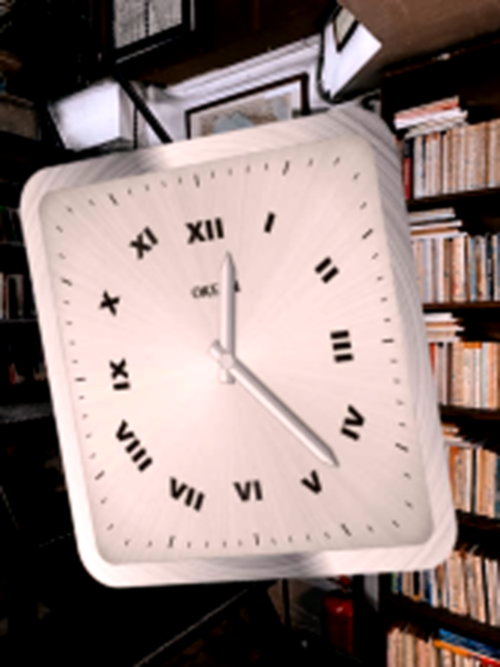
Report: {"hour": 12, "minute": 23}
